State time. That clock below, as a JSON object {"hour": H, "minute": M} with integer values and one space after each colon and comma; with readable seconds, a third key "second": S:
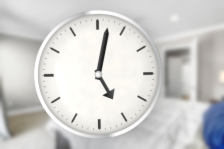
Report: {"hour": 5, "minute": 2}
